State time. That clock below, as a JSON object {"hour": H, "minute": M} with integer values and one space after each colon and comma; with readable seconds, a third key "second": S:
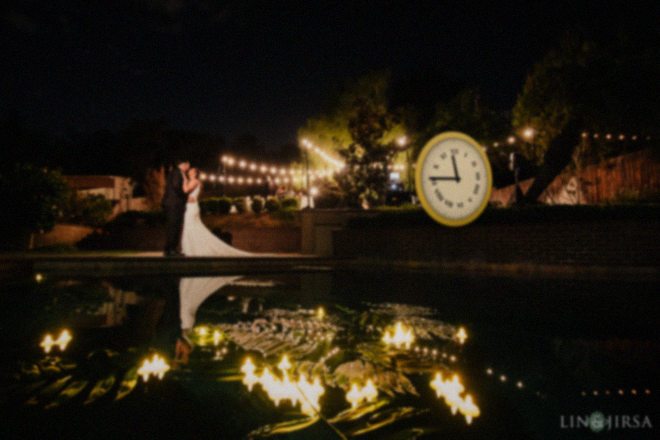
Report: {"hour": 11, "minute": 46}
